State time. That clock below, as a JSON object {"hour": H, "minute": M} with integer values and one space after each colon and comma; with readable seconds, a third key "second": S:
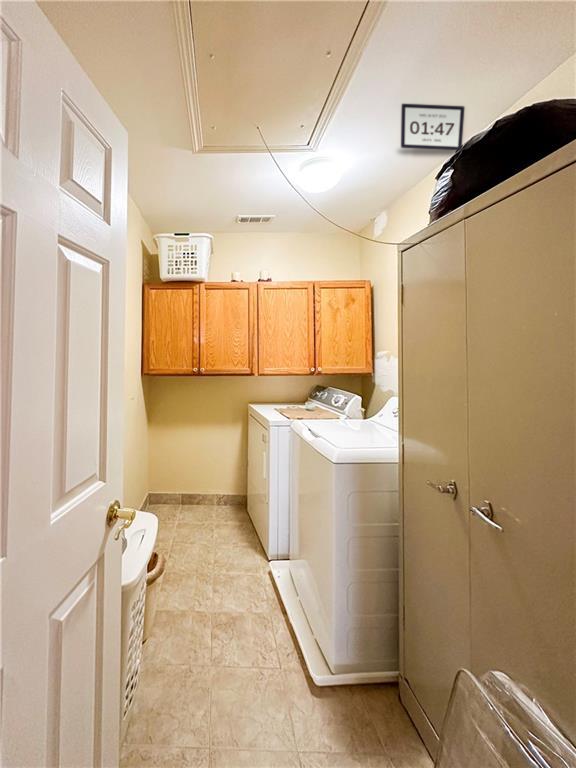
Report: {"hour": 1, "minute": 47}
